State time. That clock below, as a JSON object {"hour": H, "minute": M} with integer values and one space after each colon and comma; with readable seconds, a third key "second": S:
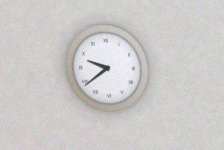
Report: {"hour": 9, "minute": 39}
